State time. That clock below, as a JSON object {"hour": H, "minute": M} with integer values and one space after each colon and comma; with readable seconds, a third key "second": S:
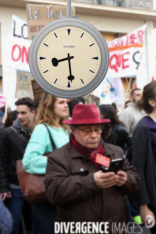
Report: {"hour": 8, "minute": 29}
